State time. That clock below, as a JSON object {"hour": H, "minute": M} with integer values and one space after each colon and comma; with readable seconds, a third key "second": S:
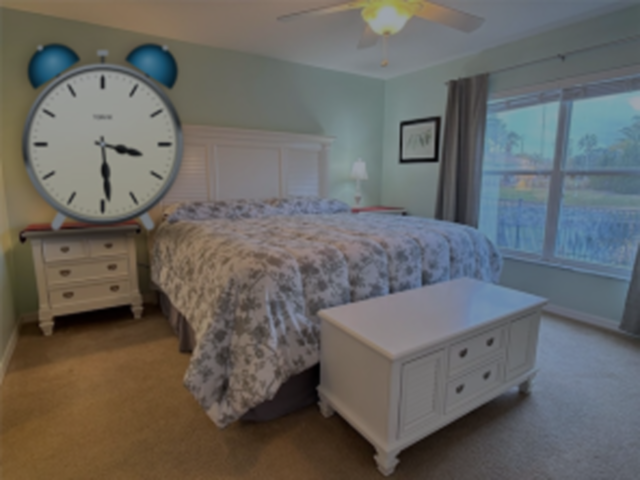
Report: {"hour": 3, "minute": 29}
